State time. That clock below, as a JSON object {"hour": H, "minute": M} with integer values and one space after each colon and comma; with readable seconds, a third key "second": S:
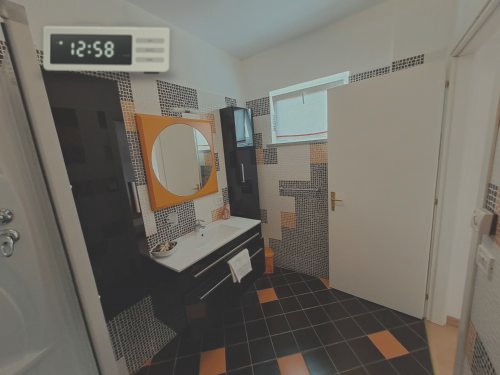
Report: {"hour": 12, "minute": 58}
